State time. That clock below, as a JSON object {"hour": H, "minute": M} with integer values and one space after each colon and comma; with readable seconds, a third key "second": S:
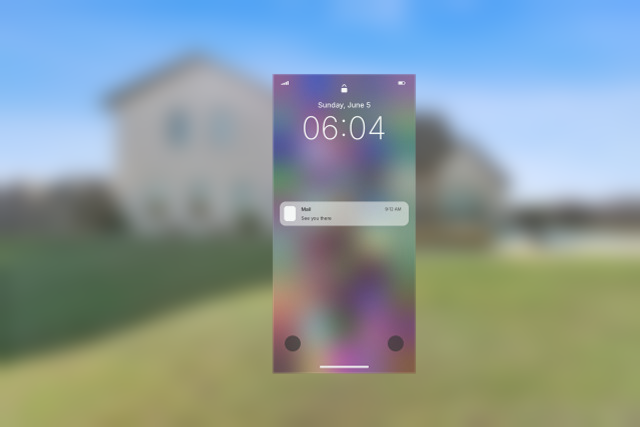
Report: {"hour": 6, "minute": 4}
